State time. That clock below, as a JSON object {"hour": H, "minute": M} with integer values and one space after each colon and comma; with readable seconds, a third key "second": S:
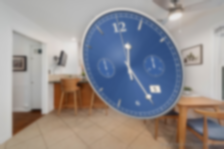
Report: {"hour": 12, "minute": 26}
